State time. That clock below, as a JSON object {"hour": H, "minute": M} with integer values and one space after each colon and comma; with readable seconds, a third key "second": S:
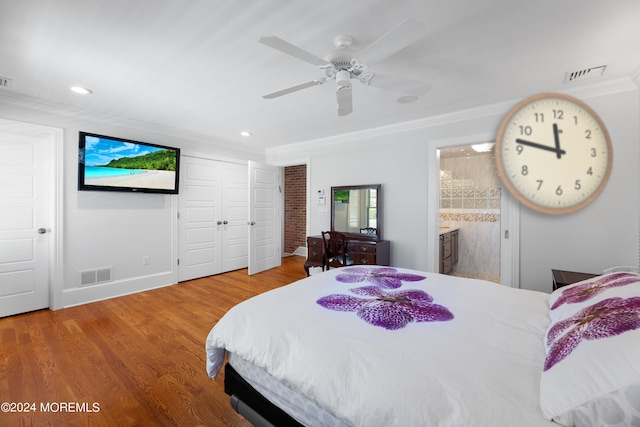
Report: {"hour": 11, "minute": 47}
